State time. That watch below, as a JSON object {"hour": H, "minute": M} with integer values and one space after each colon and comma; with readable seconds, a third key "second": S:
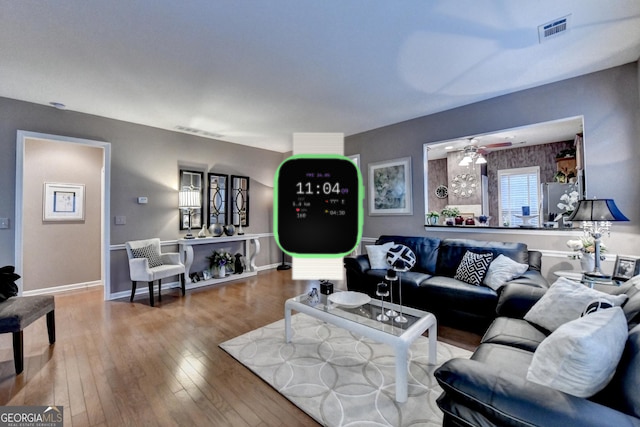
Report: {"hour": 11, "minute": 4}
